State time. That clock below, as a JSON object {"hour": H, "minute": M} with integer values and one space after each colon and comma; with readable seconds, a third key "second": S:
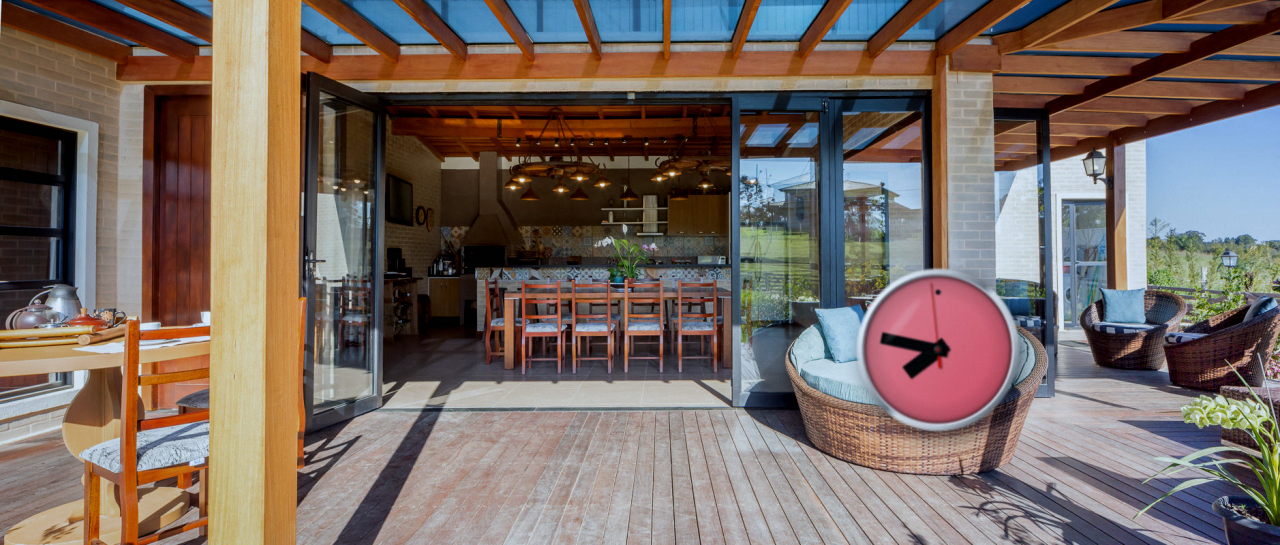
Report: {"hour": 7, "minute": 46, "second": 59}
